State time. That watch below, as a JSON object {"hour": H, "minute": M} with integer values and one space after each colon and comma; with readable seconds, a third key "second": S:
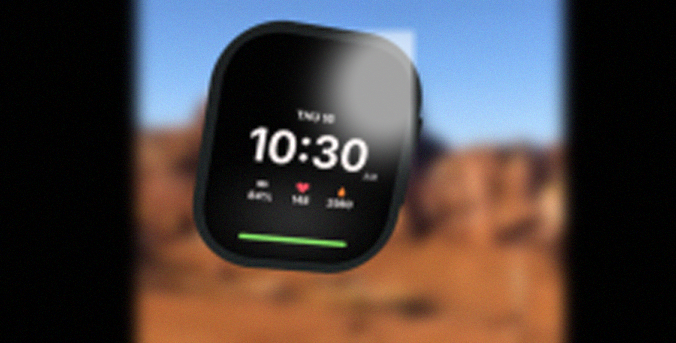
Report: {"hour": 10, "minute": 30}
